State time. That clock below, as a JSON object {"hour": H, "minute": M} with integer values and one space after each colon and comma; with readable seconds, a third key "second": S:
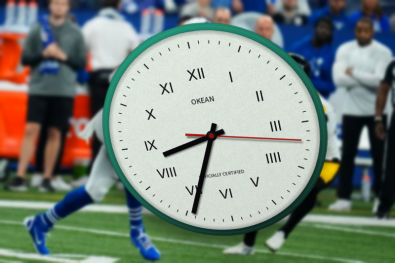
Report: {"hour": 8, "minute": 34, "second": 17}
